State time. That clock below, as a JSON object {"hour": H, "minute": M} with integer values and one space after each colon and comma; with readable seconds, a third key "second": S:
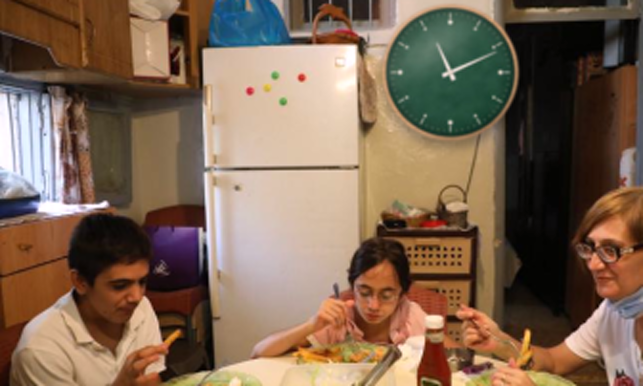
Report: {"hour": 11, "minute": 11}
